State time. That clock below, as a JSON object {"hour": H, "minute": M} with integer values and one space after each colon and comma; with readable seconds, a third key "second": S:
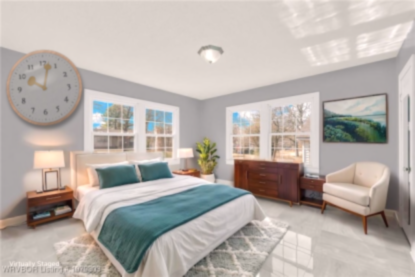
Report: {"hour": 10, "minute": 2}
